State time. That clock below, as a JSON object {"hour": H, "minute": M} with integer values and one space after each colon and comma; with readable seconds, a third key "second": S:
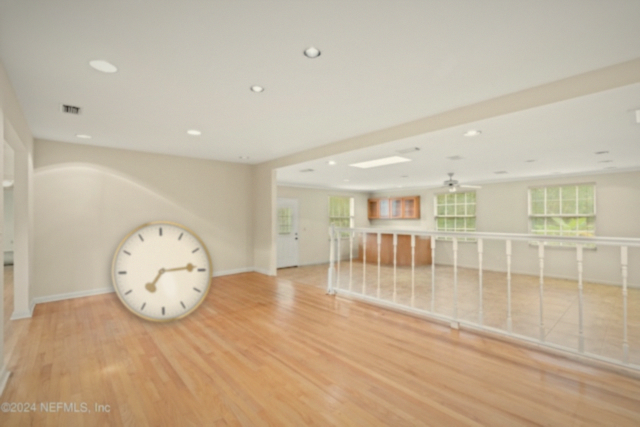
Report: {"hour": 7, "minute": 14}
